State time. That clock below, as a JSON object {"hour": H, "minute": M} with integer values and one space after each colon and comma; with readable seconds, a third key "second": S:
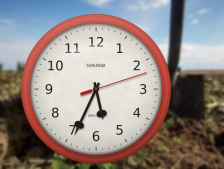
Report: {"hour": 5, "minute": 34, "second": 12}
